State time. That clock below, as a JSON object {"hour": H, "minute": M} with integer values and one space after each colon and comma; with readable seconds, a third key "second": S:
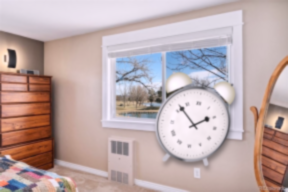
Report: {"hour": 1, "minute": 52}
